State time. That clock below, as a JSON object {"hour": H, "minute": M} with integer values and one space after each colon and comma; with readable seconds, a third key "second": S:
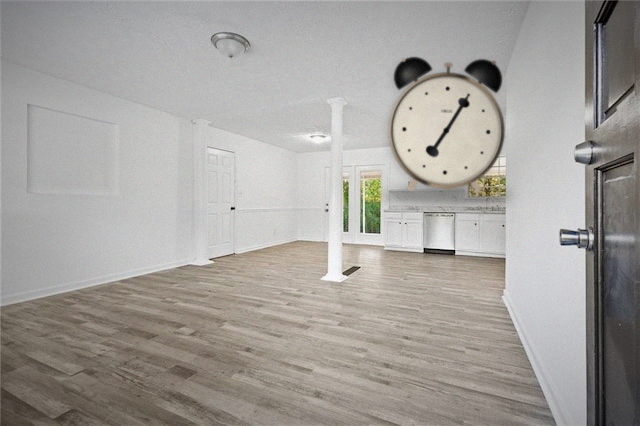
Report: {"hour": 7, "minute": 5}
